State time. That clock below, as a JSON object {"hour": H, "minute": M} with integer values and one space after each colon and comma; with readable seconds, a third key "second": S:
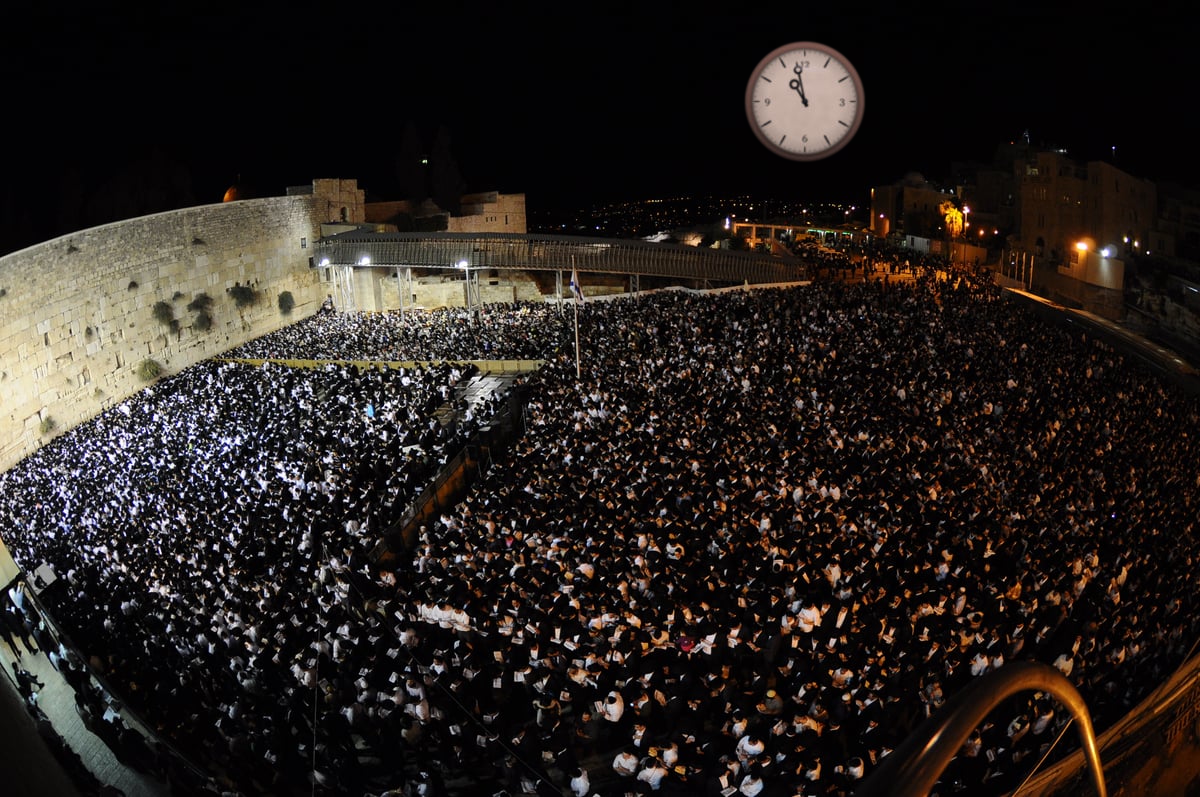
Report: {"hour": 10, "minute": 58}
